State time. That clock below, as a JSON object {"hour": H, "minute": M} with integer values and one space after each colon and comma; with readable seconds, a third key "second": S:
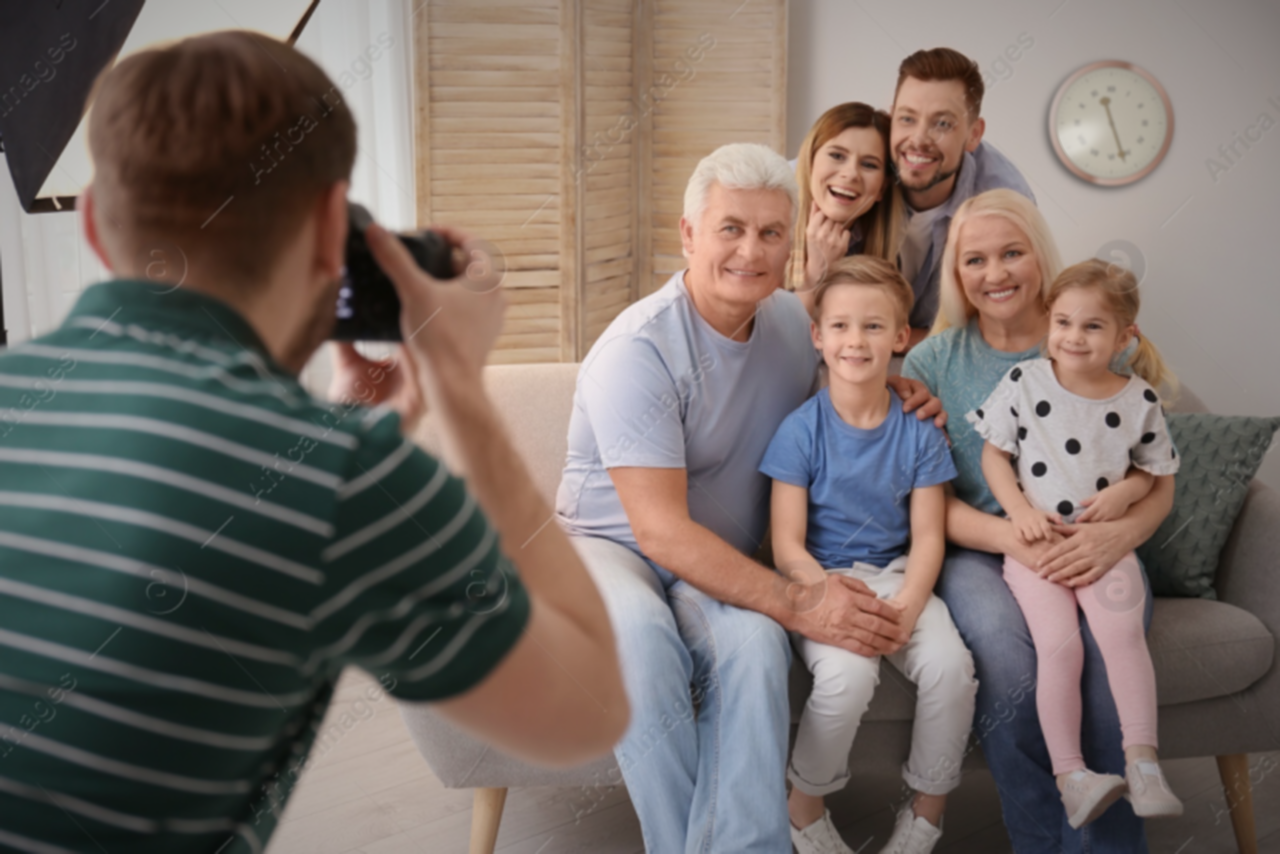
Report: {"hour": 11, "minute": 27}
